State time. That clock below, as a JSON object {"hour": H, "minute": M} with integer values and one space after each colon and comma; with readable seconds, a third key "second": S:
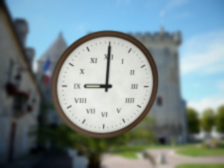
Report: {"hour": 9, "minute": 0}
